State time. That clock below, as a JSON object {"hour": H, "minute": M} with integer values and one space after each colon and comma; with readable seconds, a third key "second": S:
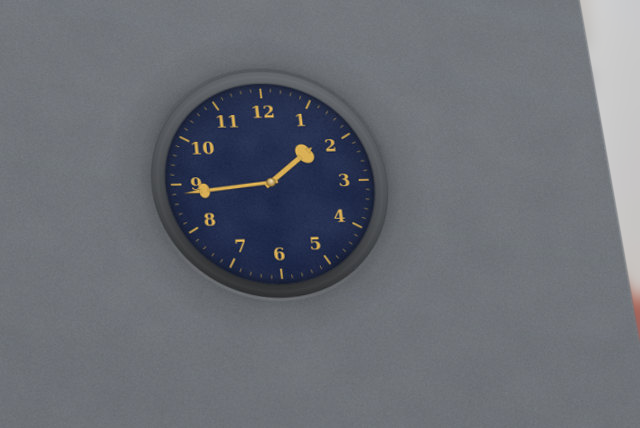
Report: {"hour": 1, "minute": 44}
